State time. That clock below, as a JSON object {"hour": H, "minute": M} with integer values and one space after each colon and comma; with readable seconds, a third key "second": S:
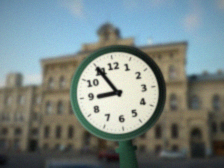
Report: {"hour": 8, "minute": 55}
